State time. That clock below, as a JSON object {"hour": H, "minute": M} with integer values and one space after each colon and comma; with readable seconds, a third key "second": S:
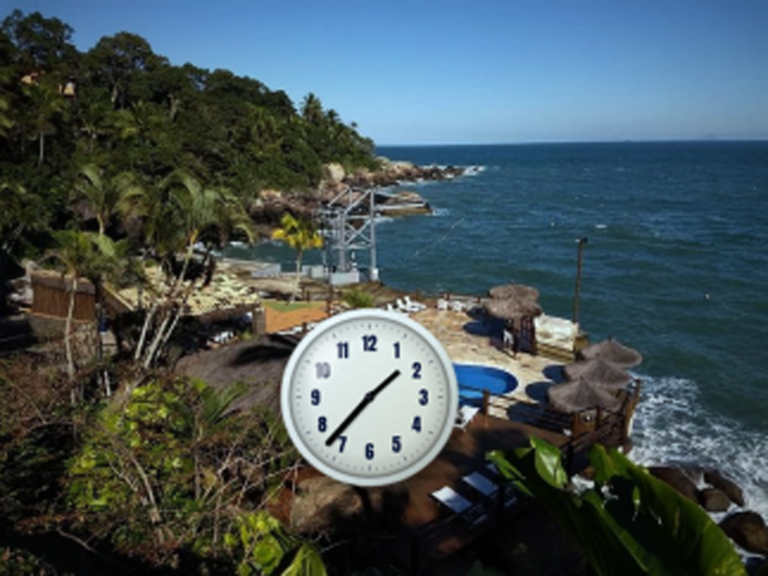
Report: {"hour": 1, "minute": 37}
